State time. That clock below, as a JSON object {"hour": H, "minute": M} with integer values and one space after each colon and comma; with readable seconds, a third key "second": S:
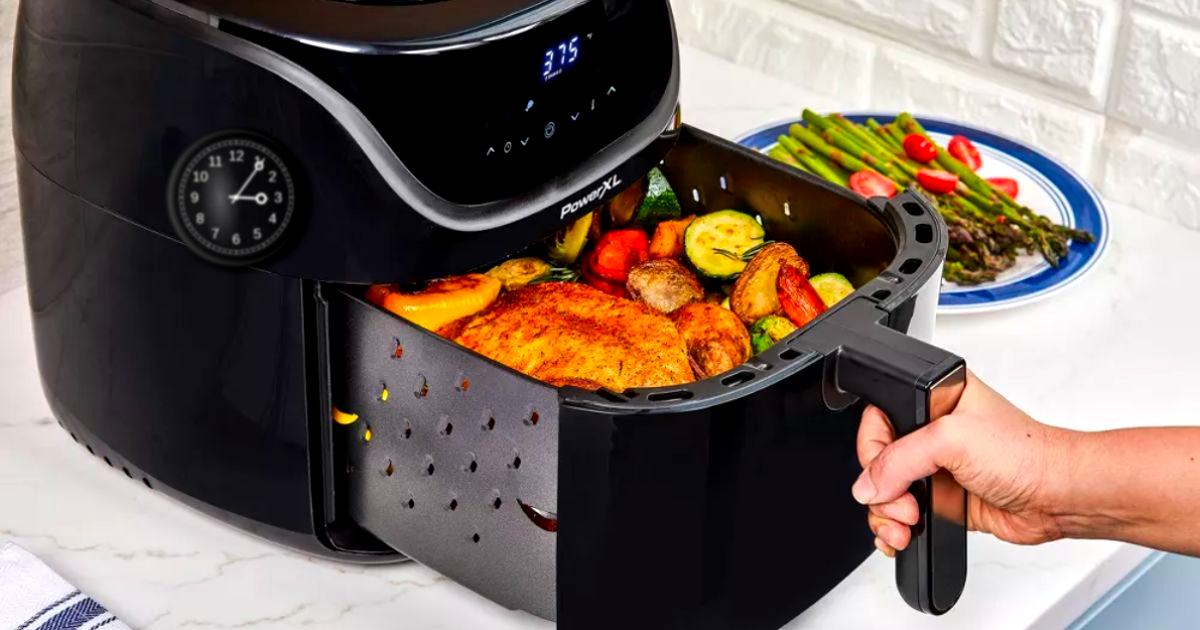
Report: {"hour": 3, "minute": 6}
